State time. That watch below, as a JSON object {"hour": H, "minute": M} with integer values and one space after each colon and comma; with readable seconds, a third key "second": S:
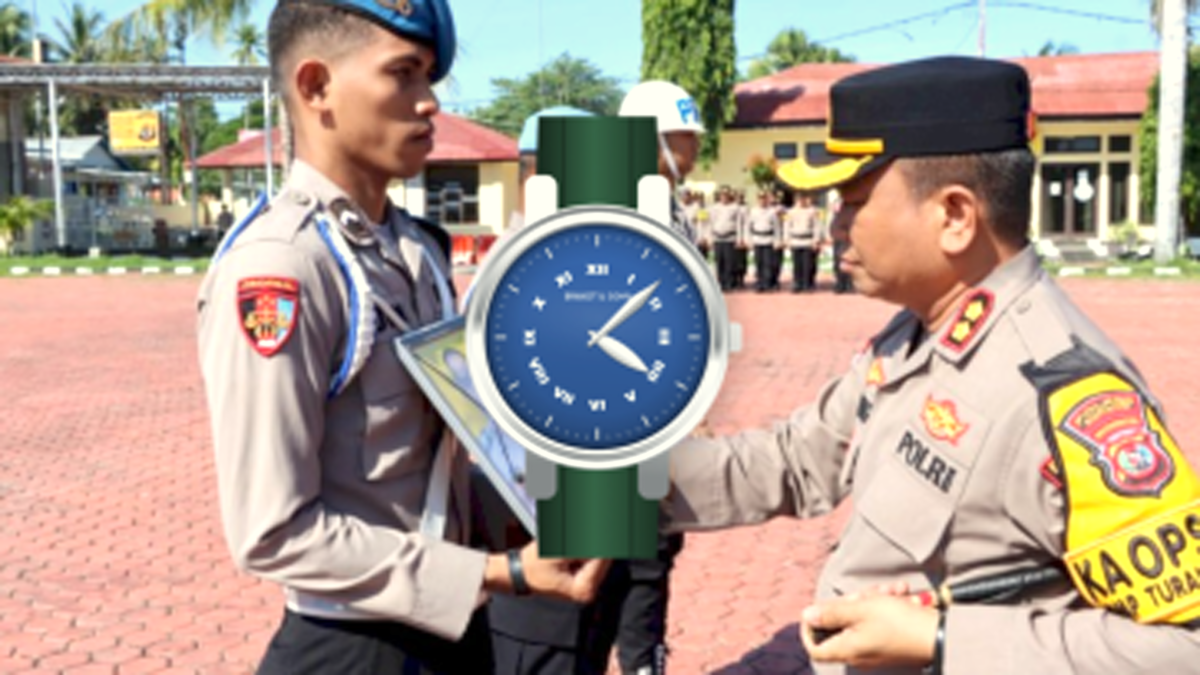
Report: {"hour": 4, "minute": 8}
